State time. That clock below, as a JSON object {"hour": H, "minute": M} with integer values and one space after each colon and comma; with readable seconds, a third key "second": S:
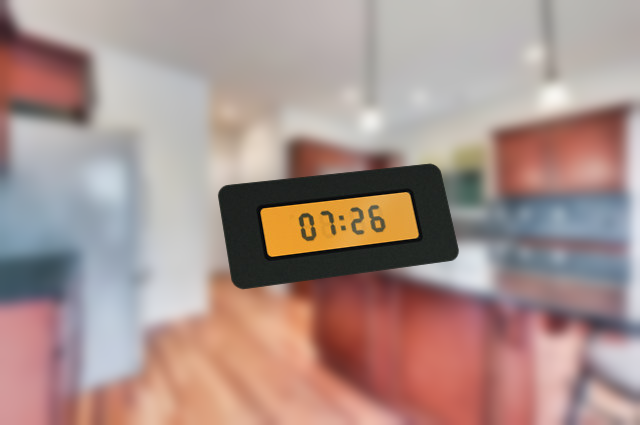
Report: {"hour": 7, "minute": 26}
